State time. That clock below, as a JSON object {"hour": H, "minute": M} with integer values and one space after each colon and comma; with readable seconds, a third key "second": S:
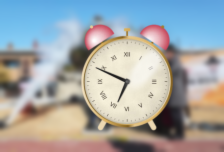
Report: {"hour": 6, "minute": 49}
